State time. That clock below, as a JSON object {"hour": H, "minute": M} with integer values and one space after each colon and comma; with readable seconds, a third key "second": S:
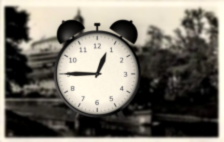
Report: {"hour": 12, "minute": 45}
